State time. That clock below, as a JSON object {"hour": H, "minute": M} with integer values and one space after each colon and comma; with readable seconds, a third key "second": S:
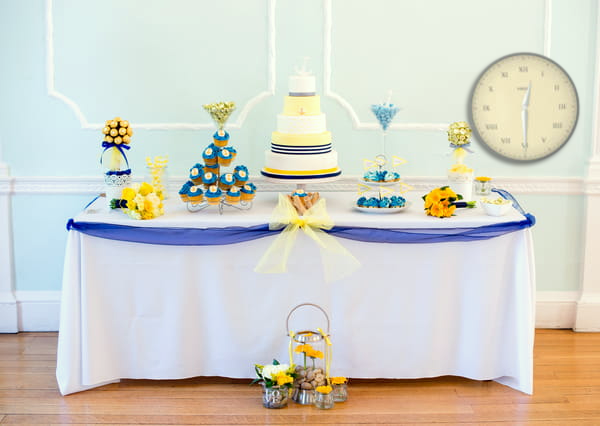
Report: {"hour": 12, "minute": 30}
